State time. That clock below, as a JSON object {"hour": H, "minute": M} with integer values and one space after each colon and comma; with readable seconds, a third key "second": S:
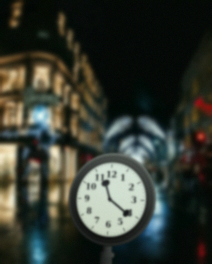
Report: {"hour": 11, "minute": 21}
